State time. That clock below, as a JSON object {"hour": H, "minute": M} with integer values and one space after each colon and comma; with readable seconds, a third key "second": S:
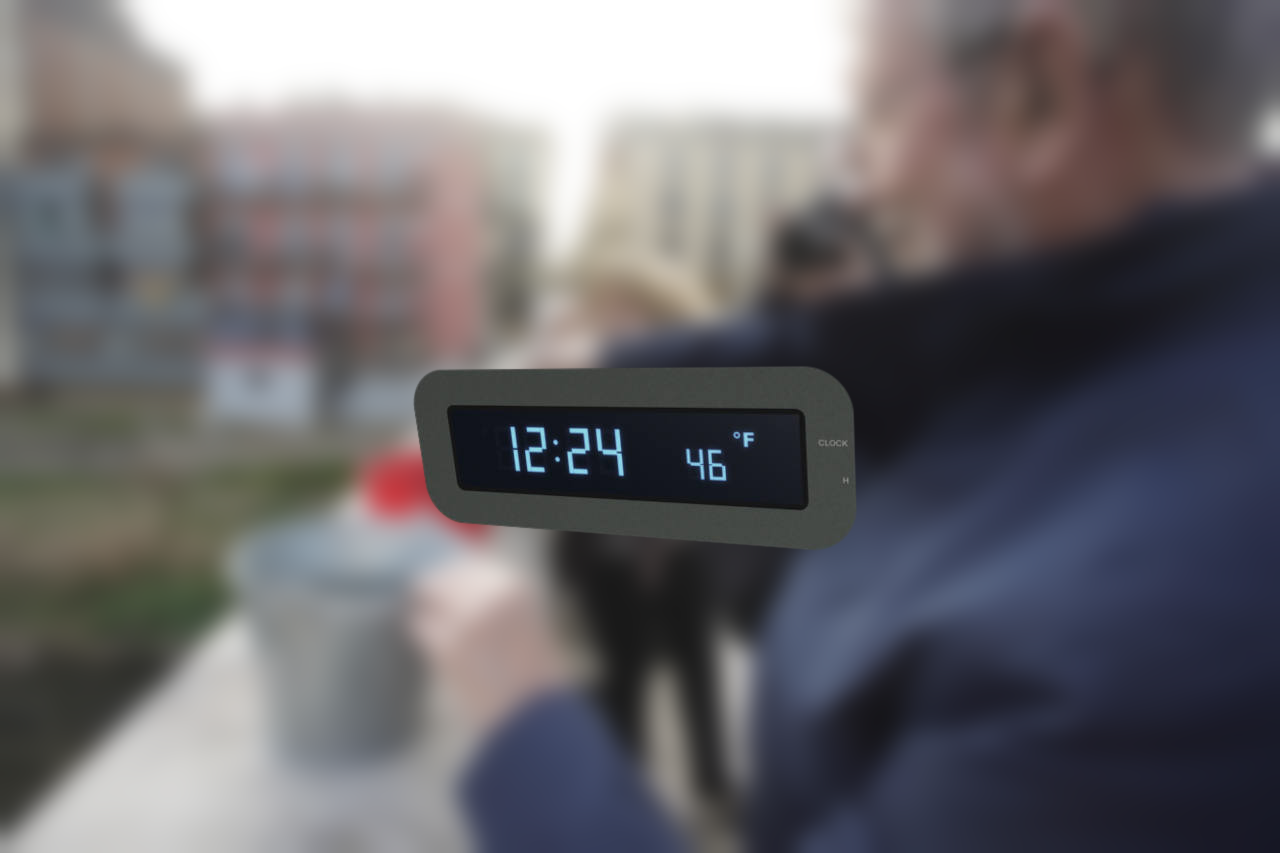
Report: {"hour": 12, "minute": 24}
